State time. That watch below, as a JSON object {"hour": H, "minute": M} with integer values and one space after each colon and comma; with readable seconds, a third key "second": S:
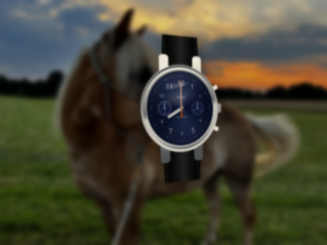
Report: {"hour": 8, "minute": 0}
